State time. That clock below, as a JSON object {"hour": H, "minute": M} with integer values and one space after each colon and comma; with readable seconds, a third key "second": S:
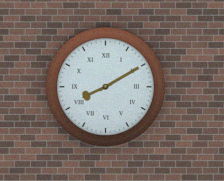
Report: {"hour": 8, "minute": 10}
